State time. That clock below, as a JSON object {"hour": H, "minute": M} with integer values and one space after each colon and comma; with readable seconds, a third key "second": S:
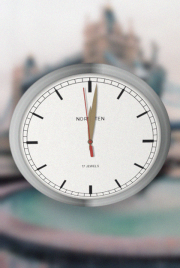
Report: {"hour": 12, "minute": 0, "second": 59}
